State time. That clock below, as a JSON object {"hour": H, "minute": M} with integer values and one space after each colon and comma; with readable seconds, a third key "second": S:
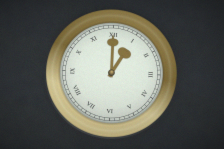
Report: {"hour": 1, "minute": 0}
